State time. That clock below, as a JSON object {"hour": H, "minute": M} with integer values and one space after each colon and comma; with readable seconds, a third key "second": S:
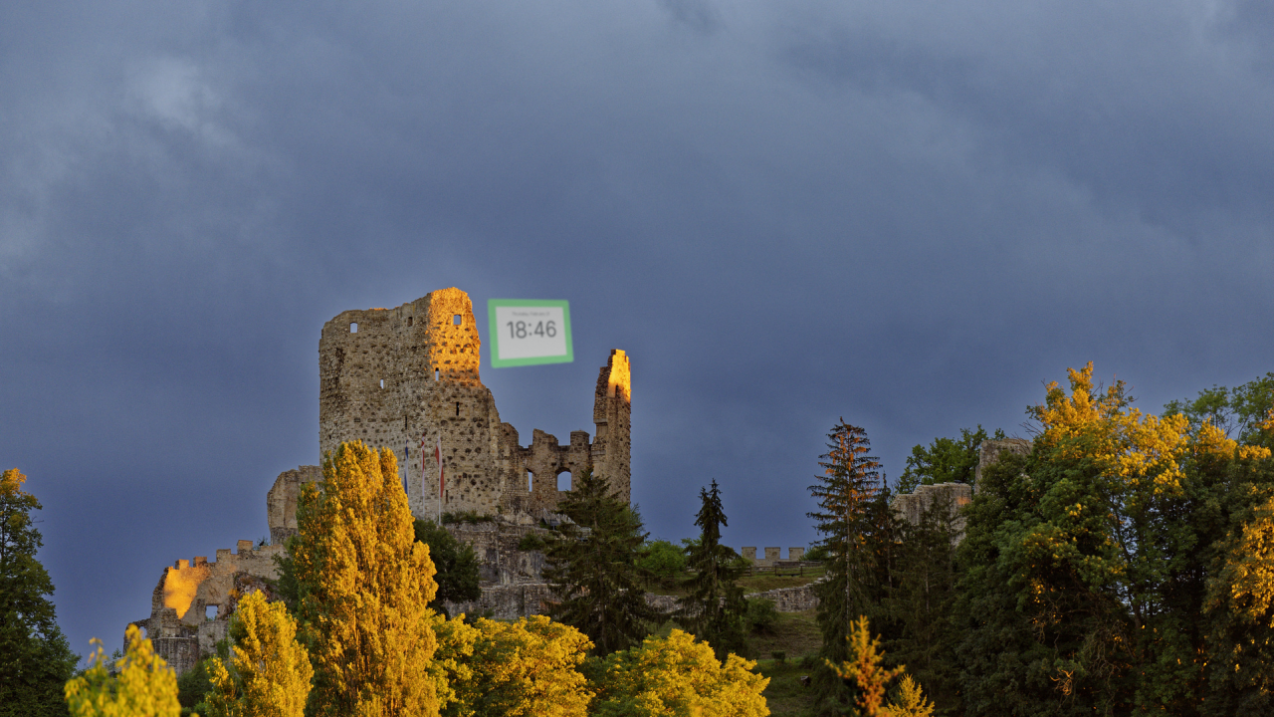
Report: {"hour": 18, "minute": 46}
